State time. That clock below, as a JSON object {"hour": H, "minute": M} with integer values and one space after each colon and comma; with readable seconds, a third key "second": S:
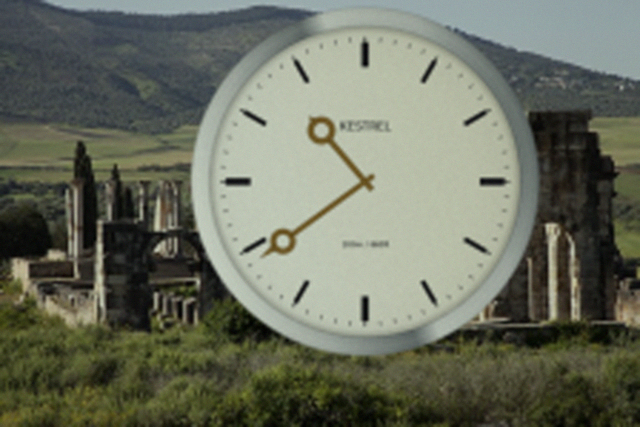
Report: {"hour": 10, "minute": 39}
